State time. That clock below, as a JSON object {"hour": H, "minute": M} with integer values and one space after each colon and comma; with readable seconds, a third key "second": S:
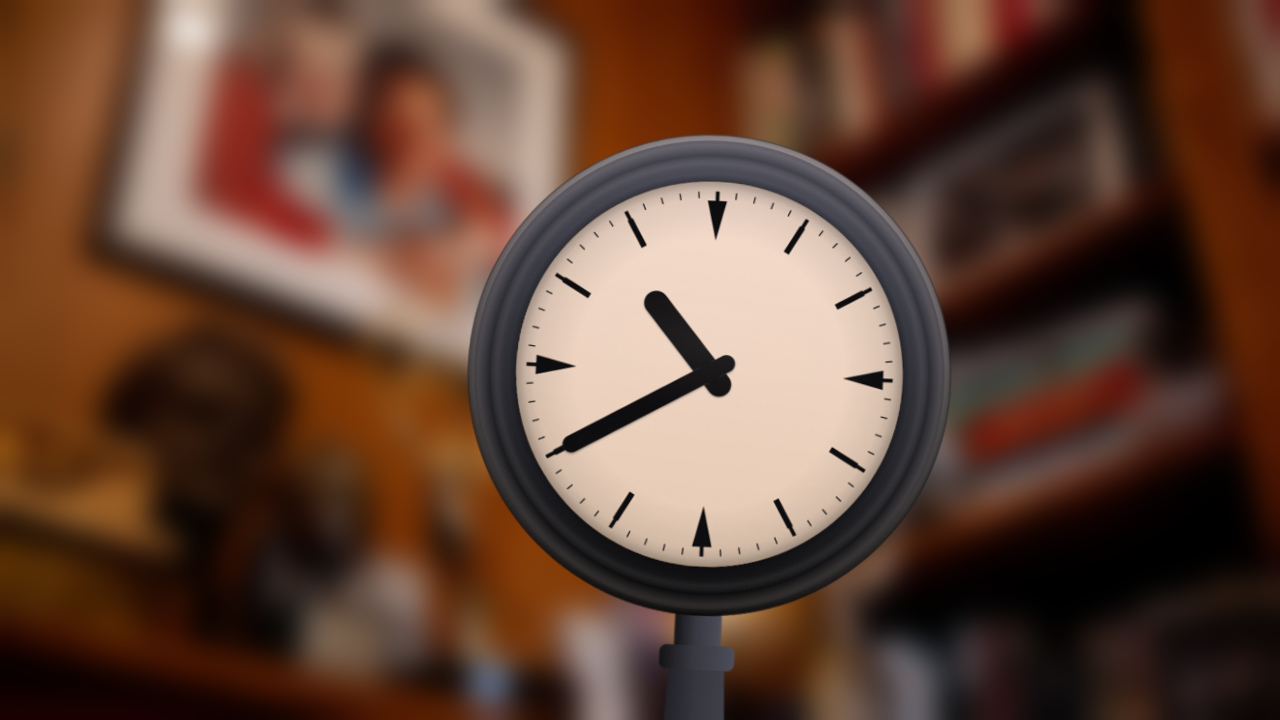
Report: {"hour": 10, "minute": 40}
